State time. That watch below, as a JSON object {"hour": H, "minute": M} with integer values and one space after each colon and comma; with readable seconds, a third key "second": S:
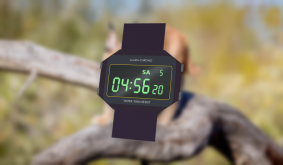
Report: {"hour": 4, "minute": 56, "second": 20}
